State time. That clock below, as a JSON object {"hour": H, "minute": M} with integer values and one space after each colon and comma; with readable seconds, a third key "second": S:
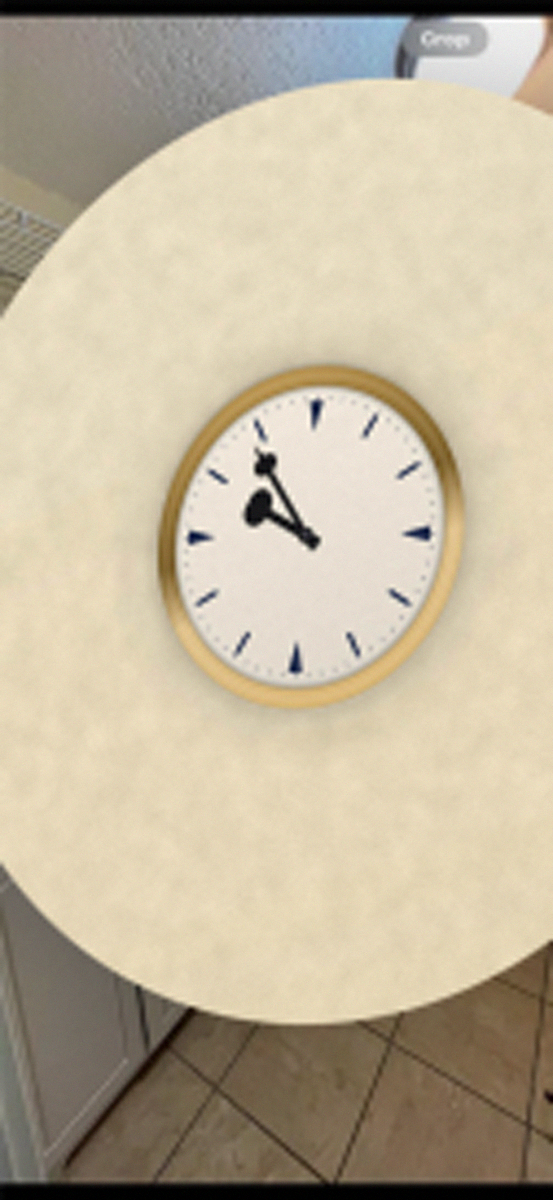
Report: {"hour": 9, "minute": 54}
